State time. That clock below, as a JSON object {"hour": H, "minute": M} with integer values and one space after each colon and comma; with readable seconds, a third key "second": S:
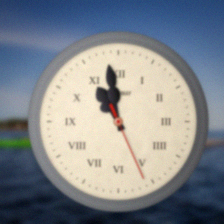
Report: {"hour": 10, "minute": 58, "second": 26}
